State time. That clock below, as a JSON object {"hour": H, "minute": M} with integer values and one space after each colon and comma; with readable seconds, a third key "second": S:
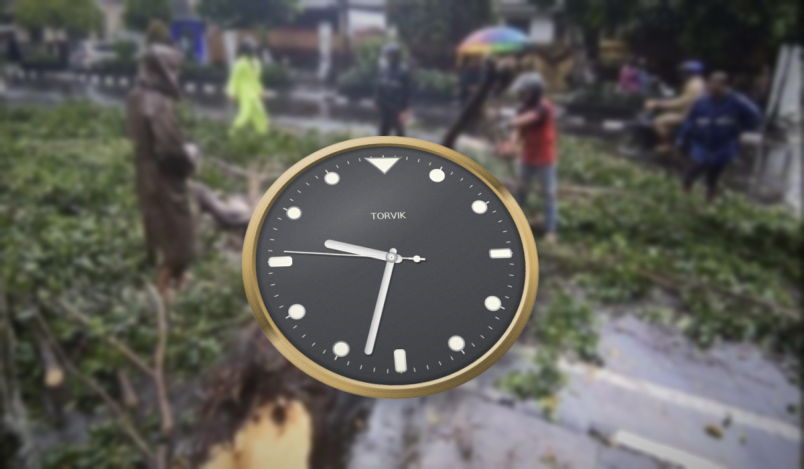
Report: {"hour": 9, "minute": 32, "second": 46}
